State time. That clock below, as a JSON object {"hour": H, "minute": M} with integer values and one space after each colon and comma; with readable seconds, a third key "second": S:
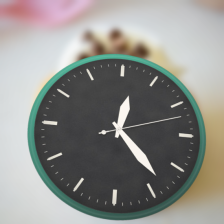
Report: {"hour": 12, "minute": 23, "second": 12}
